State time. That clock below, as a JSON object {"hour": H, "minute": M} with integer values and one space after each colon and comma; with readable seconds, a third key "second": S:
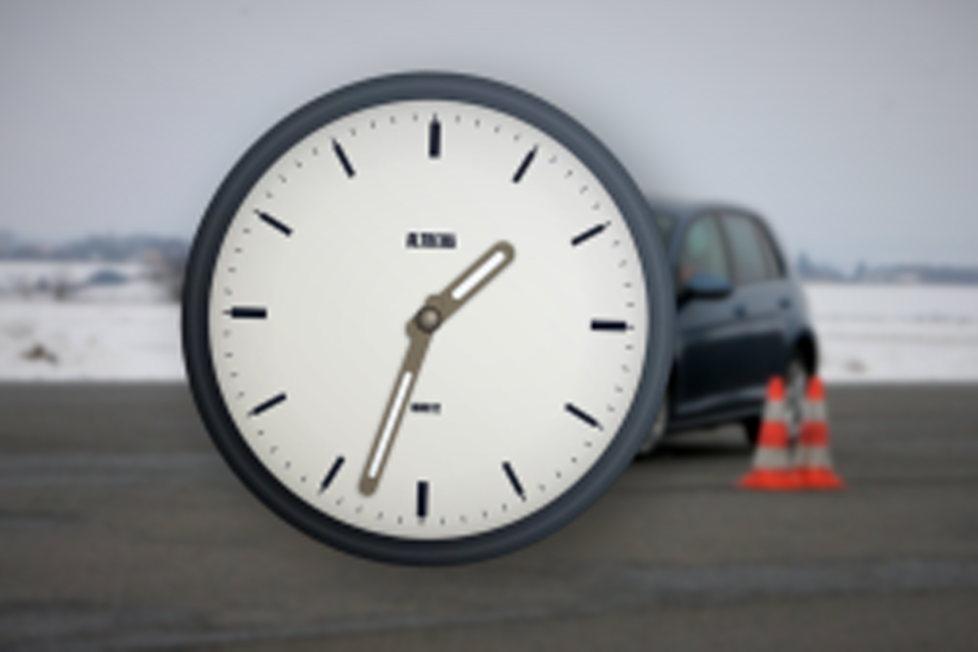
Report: {"hour": 1, "minute": 33}
